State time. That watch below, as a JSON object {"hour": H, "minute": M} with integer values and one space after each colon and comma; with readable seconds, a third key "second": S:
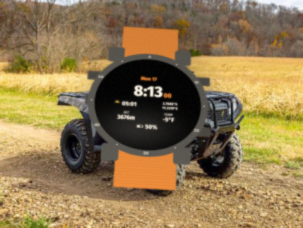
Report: {"hour": 8, "minute": 13}
